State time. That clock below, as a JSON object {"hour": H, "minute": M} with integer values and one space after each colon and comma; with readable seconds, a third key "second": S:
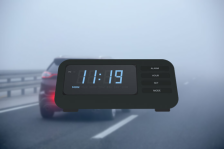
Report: {"hour": 11, "minute": 19}
